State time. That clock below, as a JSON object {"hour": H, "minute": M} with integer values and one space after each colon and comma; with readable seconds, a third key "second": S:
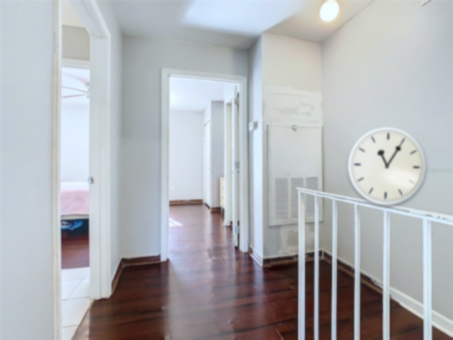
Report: {"hour": 11, "minute": 5}
